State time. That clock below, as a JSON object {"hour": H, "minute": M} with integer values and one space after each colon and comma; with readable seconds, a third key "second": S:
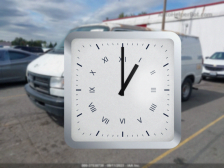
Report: {"hour": 1, "minute": 0}
